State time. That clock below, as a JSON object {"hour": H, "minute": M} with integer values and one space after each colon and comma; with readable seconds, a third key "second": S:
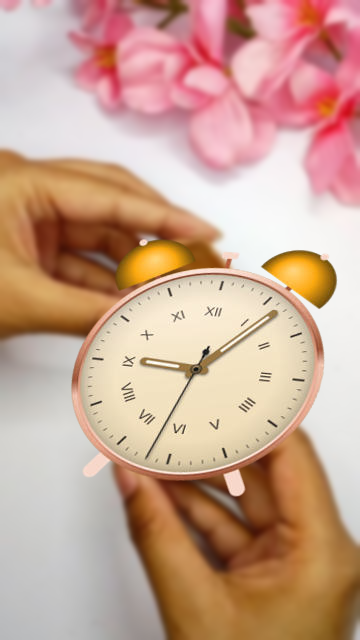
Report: {"hour": 9, "minute": 6, "second": 32}
